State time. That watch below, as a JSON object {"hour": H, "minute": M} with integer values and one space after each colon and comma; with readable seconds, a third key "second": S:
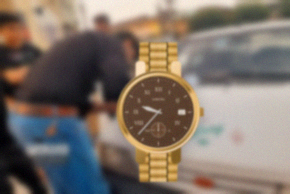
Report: {"hour": 9, "minute": 37}
